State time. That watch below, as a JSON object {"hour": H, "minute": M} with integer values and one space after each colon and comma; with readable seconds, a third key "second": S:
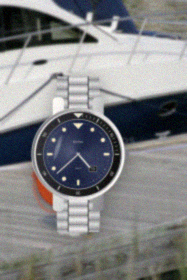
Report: {"hour": 4, "minute": 38}
